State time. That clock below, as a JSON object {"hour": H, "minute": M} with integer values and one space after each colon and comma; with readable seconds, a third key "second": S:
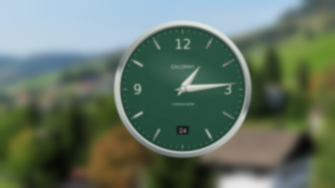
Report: {"hour": 1, "minute": 14}
